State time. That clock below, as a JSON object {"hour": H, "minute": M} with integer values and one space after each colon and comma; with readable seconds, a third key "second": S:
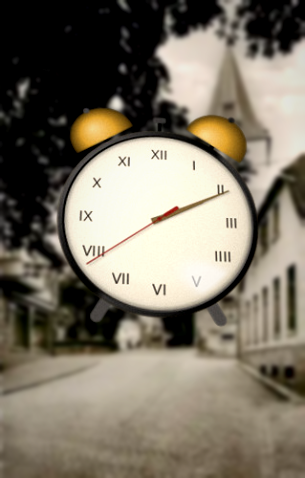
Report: {"hour": 2, "minute": 10, "second": 39}
